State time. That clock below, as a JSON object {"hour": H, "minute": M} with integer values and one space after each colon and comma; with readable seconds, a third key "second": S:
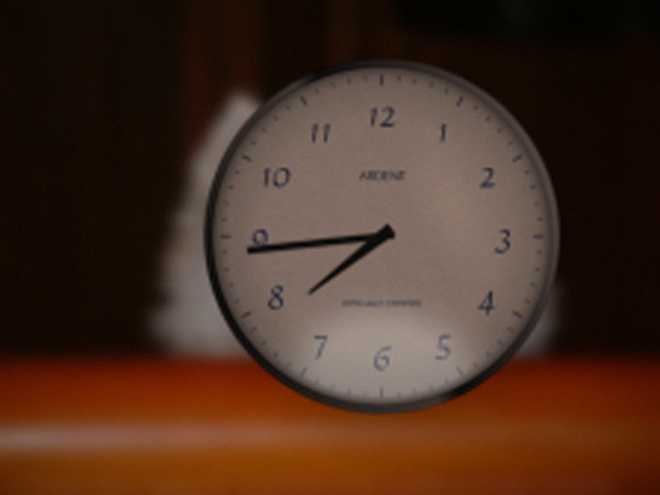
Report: {"hour": 7, "minute": 44}
